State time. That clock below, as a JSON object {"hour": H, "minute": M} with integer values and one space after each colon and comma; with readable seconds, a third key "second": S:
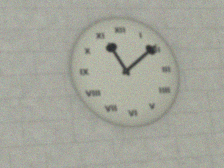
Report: {"hour": 11, "minute": 9}
